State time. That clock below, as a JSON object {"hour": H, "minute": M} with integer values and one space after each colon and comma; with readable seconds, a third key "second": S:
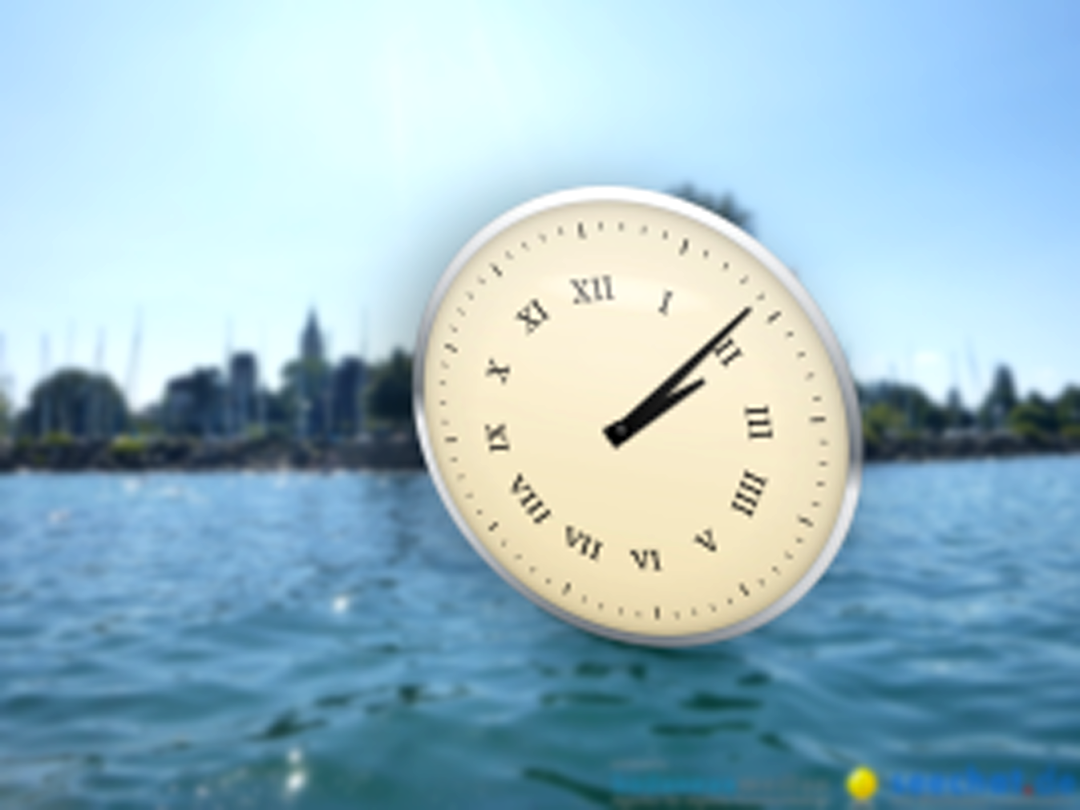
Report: {"hour": 2, "minute": 9}
